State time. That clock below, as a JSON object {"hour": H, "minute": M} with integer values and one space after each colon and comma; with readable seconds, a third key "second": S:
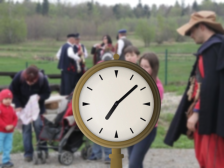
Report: {"hour": 7, "minute": 8}
